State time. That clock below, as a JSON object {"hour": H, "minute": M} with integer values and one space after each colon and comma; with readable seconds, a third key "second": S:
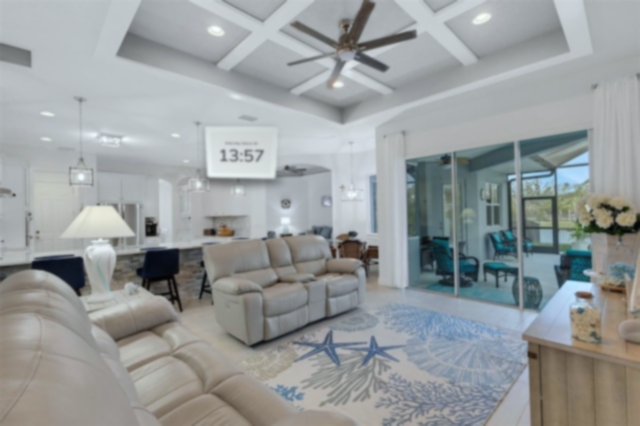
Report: {"hour": 13, "minute": 57}
